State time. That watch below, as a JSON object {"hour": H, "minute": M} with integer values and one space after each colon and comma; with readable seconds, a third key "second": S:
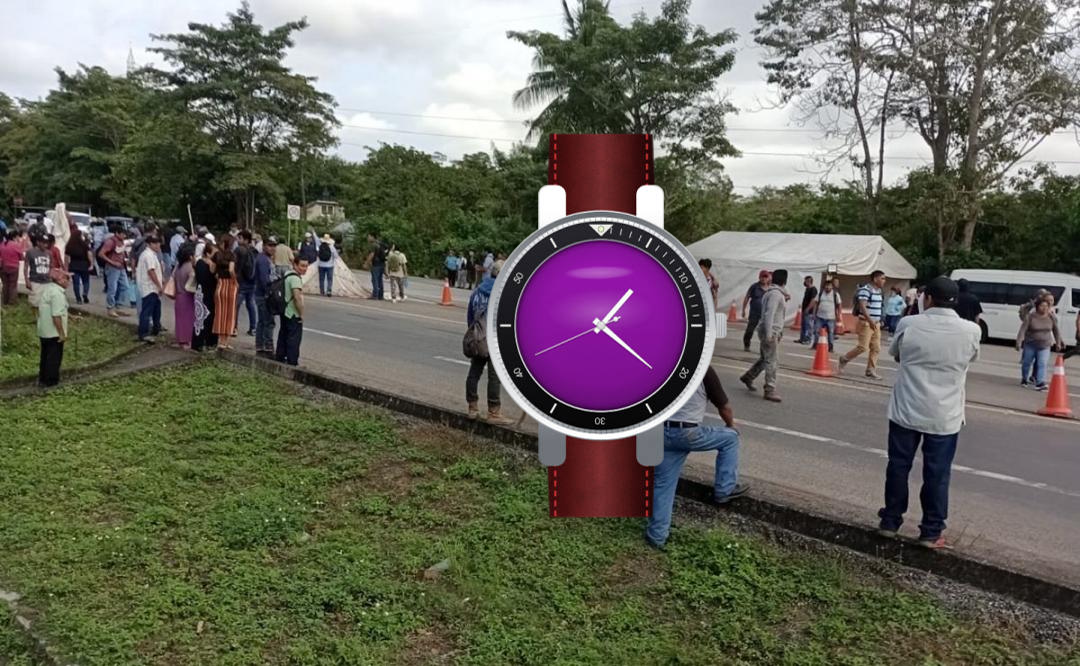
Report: {"hour": 1, "minute": 21, "second": 41}
